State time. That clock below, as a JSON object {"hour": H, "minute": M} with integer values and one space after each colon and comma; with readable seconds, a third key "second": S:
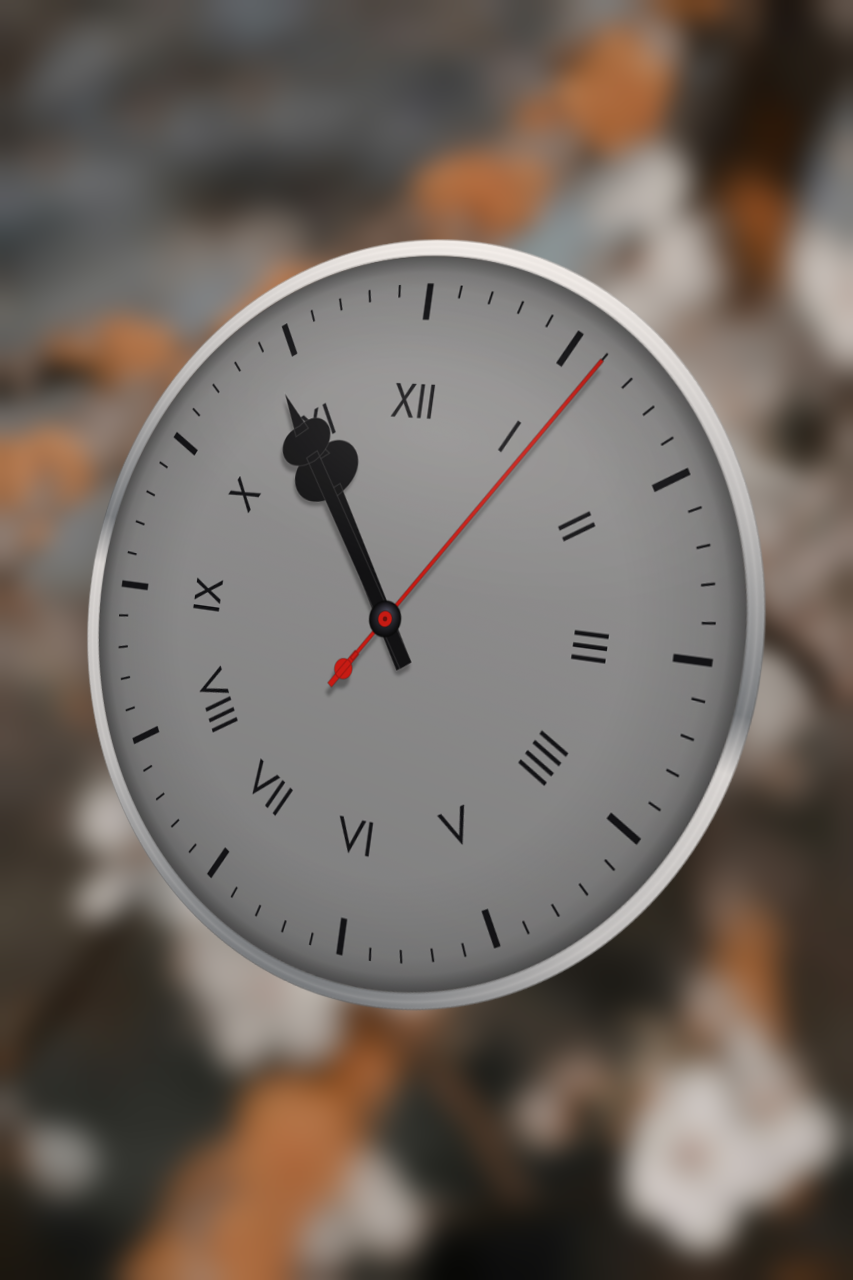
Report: {"hour": 10, "minute": 54, "second": 6}
